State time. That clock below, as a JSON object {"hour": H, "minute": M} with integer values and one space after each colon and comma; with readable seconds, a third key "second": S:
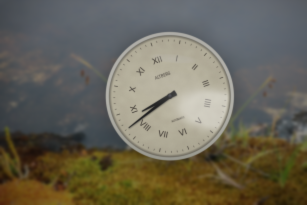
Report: {"hour": 8, "minute": 42}
